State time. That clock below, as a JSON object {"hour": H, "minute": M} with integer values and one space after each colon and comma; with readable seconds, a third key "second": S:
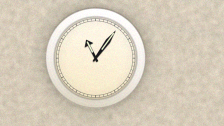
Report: {"hour": 11, "minute": 6}
